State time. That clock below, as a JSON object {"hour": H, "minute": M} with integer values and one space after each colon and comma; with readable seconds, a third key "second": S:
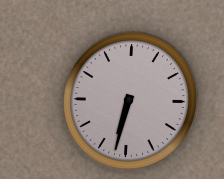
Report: {"hour": 6, "minute": 32}
